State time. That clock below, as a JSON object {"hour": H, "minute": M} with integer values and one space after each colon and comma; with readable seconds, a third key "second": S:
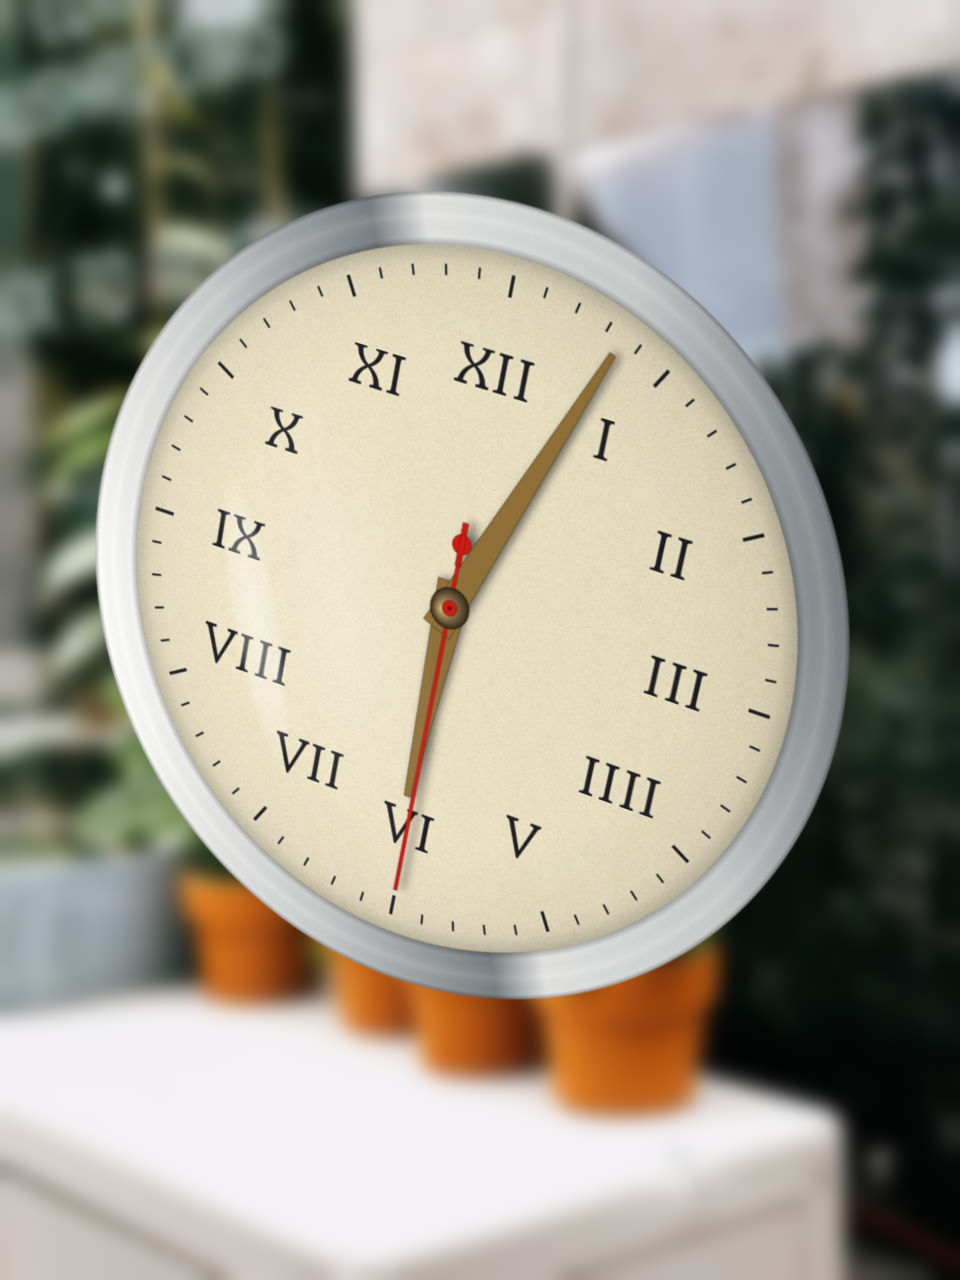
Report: {"hour": 6, "minute": 3, "second": 30}
